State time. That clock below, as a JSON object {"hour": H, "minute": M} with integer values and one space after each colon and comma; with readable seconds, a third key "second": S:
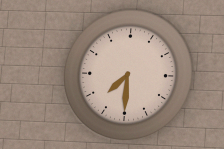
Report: {"hour": 7, "minute": 30}
